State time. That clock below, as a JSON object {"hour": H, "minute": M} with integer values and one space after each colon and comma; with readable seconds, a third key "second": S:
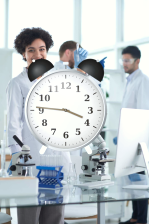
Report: {"hour": 3, "minute": 46}
